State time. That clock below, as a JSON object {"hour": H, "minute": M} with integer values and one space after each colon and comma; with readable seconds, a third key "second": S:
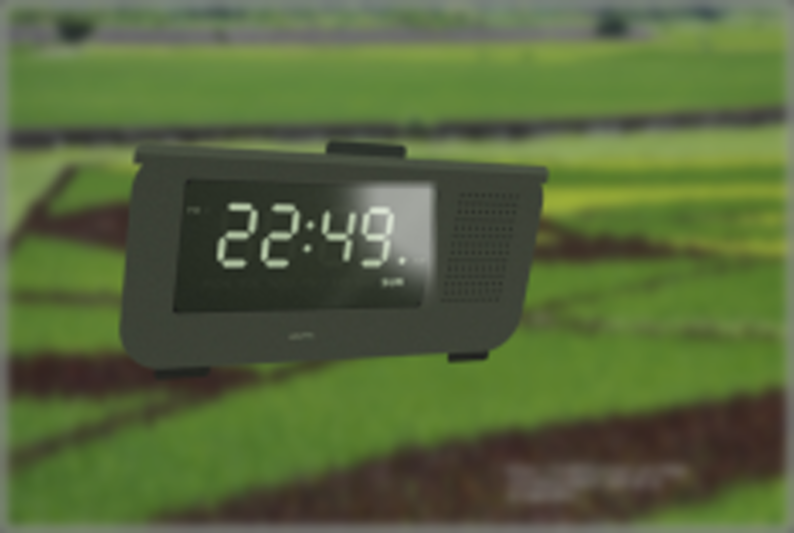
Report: {"hour": 22, "minute": 49}
